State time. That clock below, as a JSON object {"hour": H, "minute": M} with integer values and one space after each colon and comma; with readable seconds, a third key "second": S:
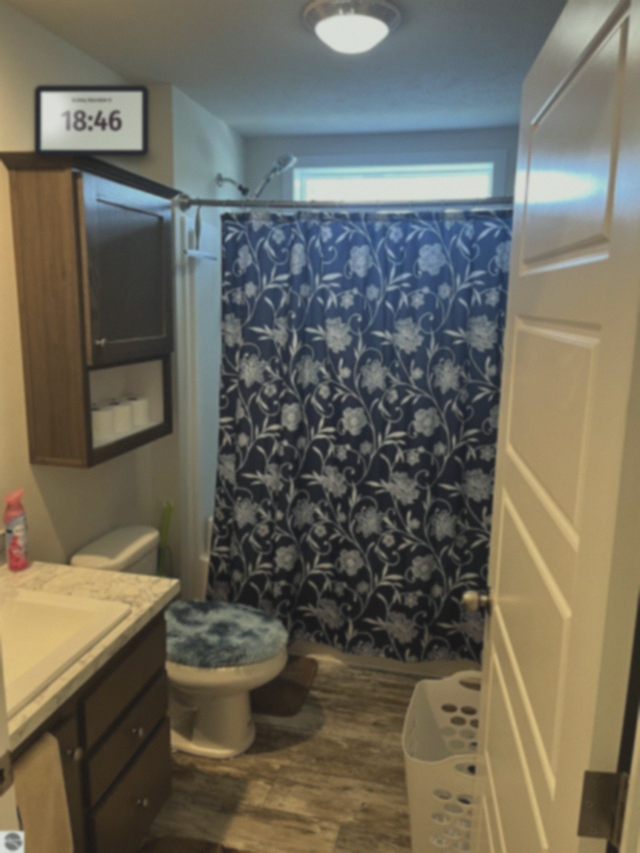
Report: {"hour": 18, "minute": 46}
